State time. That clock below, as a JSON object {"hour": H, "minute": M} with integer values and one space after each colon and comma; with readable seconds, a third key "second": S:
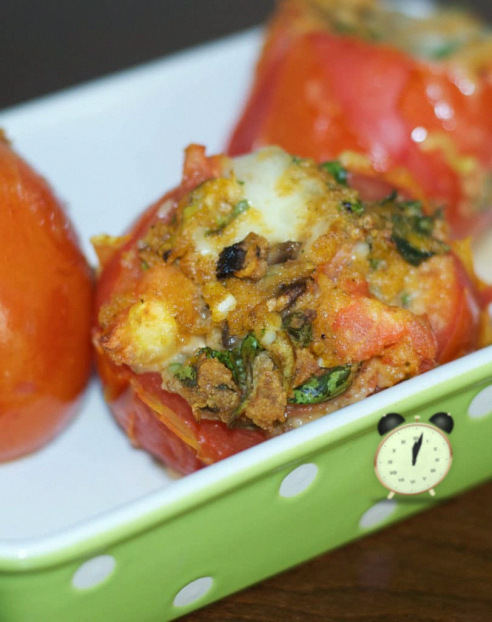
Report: {"hour": 12, "minute": 2}
